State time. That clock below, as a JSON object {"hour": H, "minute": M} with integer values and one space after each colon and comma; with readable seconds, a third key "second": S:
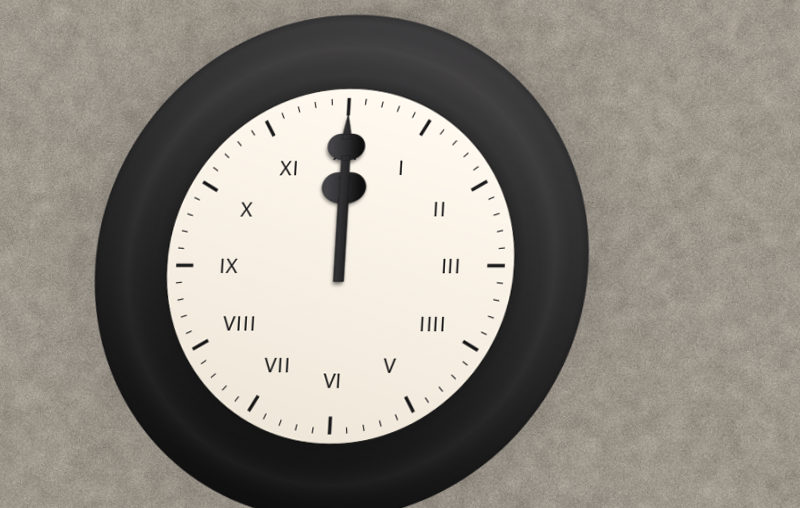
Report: {"hour": 12, "minute": 0}
